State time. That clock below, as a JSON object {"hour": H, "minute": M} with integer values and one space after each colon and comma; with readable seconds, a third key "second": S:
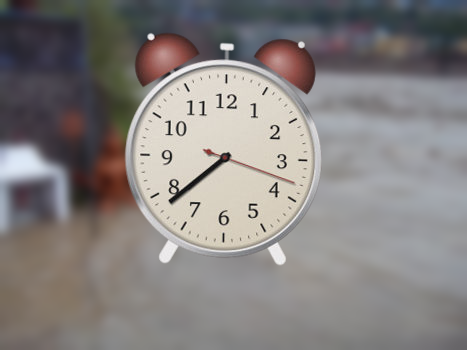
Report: {"hour": 7, "minute": 38, "second": 18}
